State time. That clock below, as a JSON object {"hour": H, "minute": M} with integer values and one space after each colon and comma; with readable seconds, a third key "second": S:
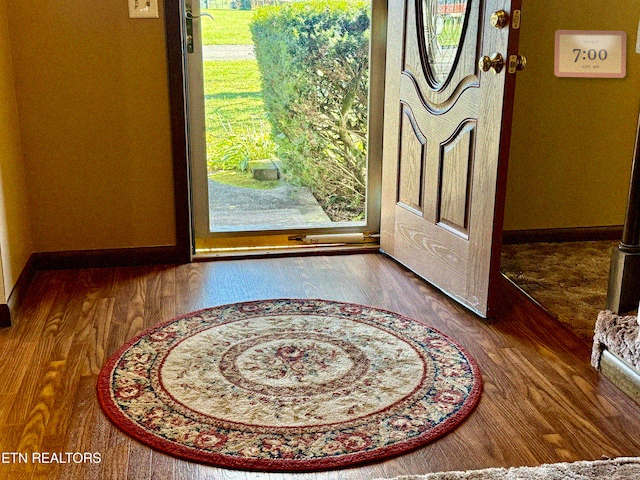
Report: {"hour": 7, "minute": 0}
